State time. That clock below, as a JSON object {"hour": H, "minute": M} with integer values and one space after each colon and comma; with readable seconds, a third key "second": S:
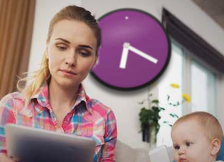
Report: {"hour": 6, "minute": 20}
